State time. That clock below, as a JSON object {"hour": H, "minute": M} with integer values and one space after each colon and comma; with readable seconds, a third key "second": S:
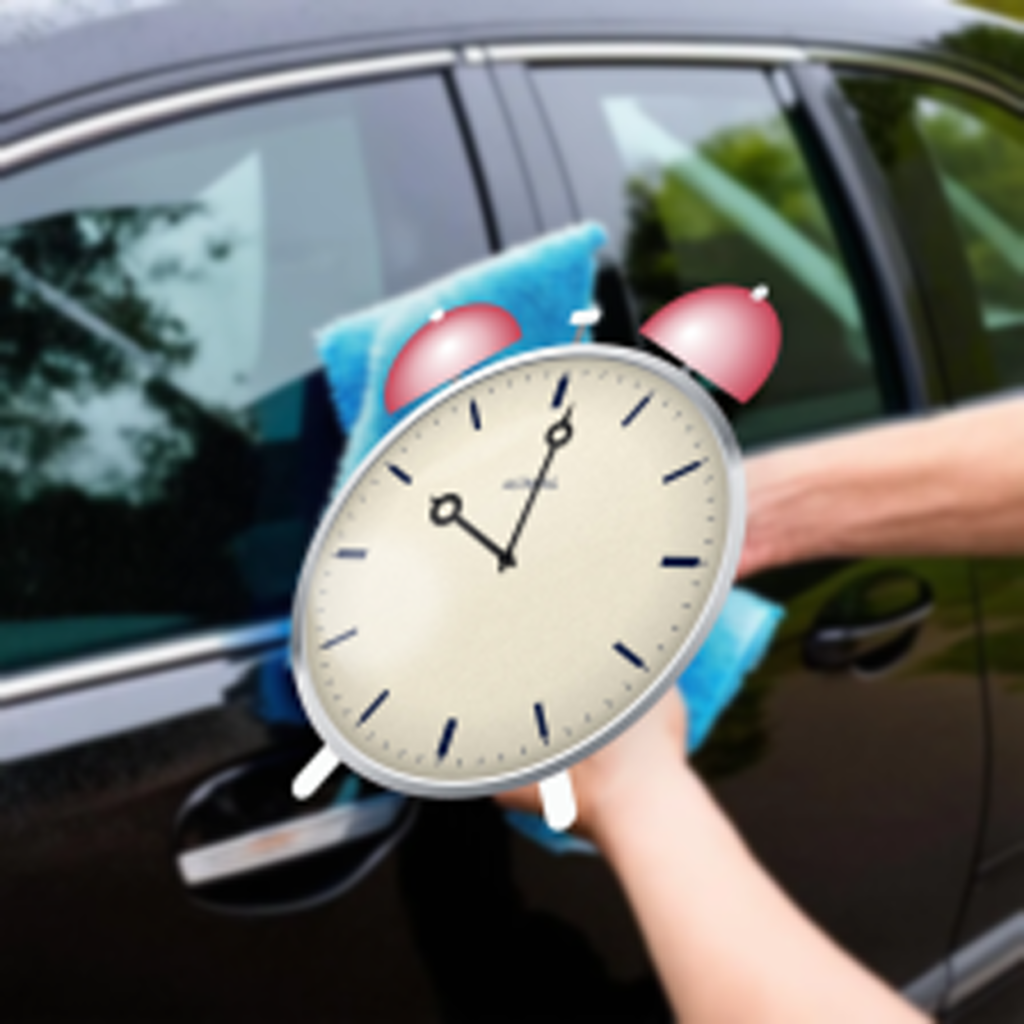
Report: {"hour": 10, "minute": 1}
